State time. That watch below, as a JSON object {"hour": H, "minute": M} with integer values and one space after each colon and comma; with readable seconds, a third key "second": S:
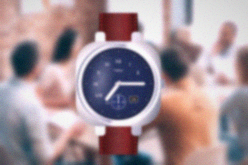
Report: {"hour": 7, "minute": 15}
